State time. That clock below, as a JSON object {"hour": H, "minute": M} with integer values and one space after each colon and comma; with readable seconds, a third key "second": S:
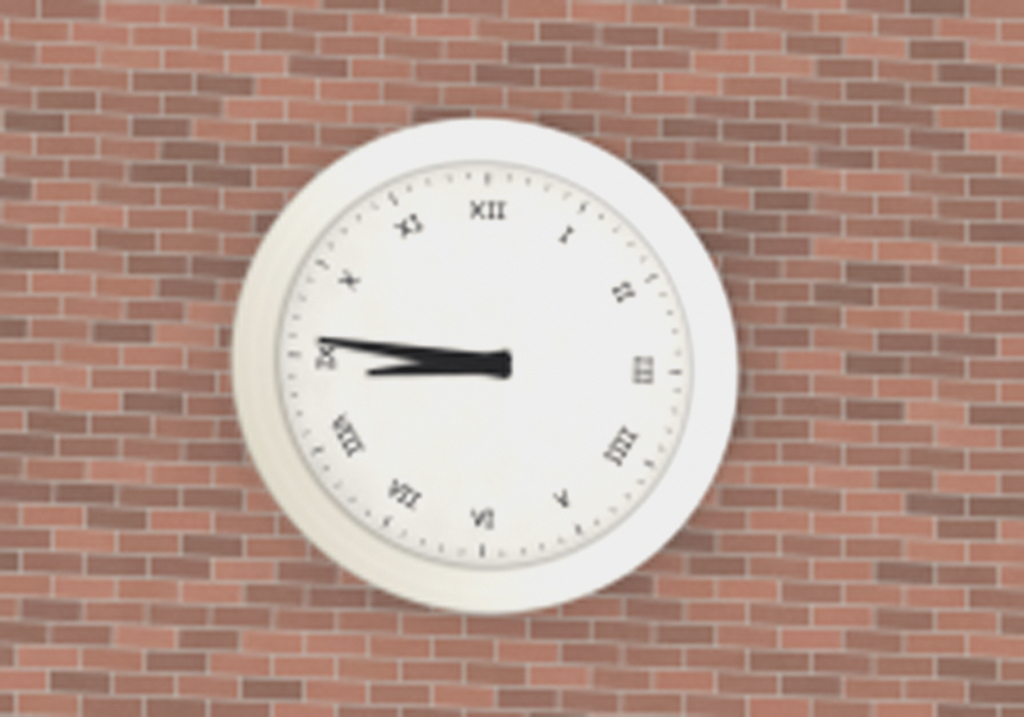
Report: {"hour": 8, "minute": 46}
